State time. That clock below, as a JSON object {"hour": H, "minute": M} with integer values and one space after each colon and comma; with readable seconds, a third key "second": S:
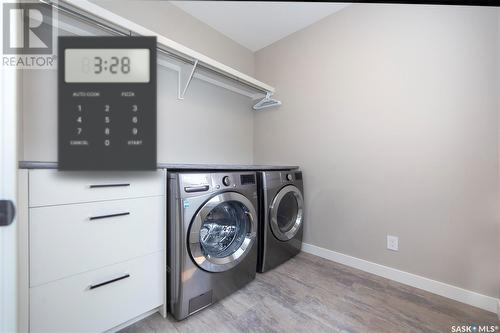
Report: {"hour": 3, "minute": 28}
